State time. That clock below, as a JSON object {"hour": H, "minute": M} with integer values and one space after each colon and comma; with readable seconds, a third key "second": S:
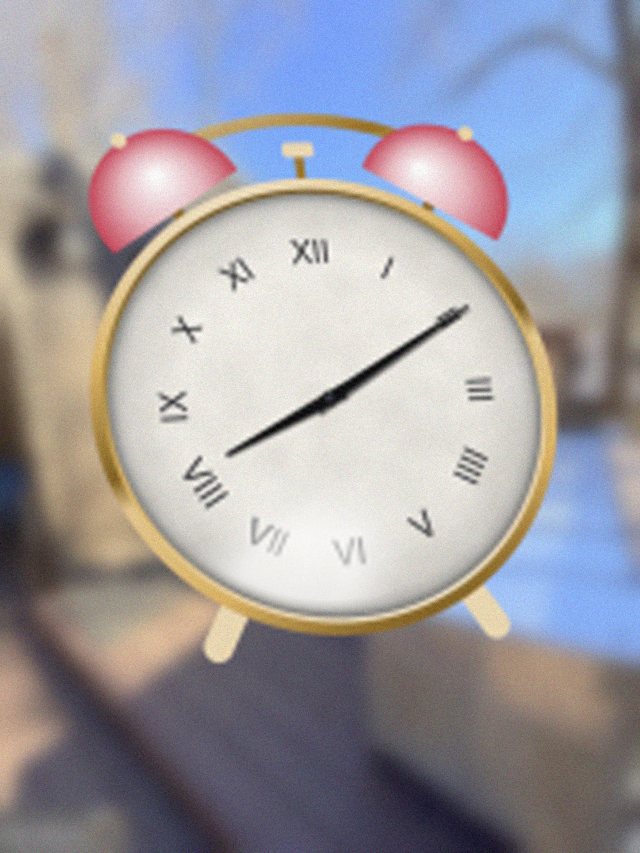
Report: {"hour": 8, "minute": 10}
